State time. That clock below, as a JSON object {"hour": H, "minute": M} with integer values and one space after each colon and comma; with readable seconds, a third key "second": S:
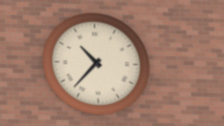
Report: {"hour": 10, "minute": 37}
